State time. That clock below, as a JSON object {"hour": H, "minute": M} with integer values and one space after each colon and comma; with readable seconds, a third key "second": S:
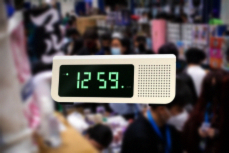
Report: {"hour": 12, "minute": 59}
